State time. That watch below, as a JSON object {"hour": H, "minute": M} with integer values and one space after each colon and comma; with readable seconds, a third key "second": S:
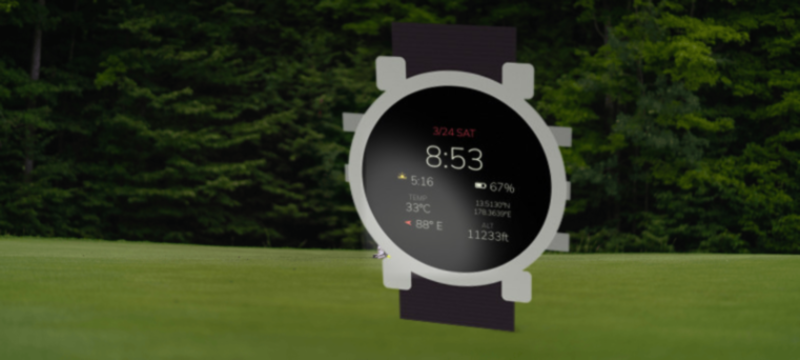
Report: {"hour": 8, "minute": 53}
